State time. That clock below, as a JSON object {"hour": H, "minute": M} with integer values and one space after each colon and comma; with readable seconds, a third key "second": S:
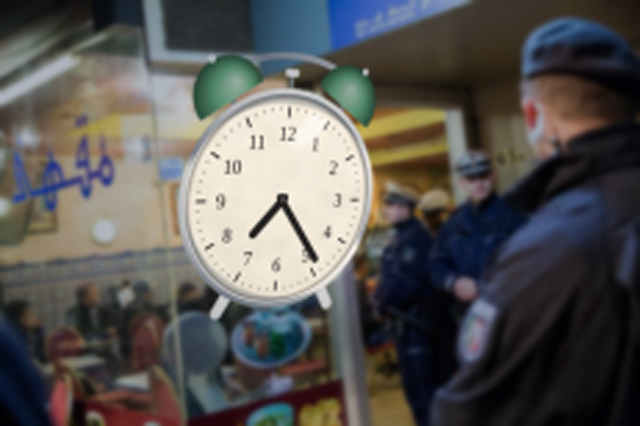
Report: {"hour": 7, "minute": 24}
